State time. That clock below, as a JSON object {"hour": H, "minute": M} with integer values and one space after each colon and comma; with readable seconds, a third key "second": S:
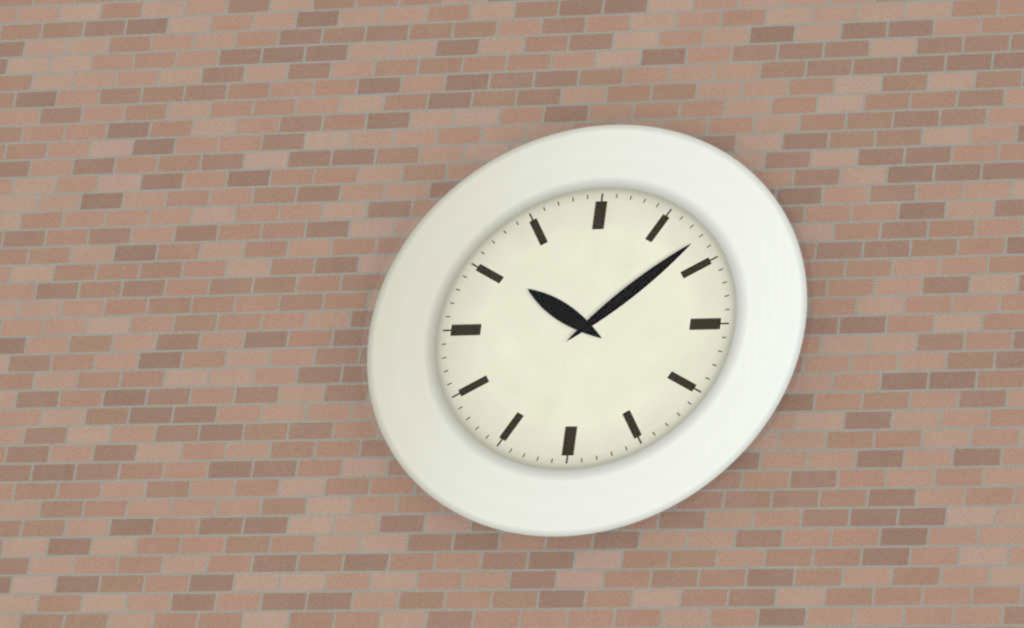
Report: {"hour": 10, "minute": 8}
